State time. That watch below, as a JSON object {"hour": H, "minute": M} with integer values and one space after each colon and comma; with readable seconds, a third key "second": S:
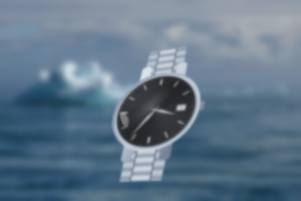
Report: {"hour": 3, "minute": 36}
